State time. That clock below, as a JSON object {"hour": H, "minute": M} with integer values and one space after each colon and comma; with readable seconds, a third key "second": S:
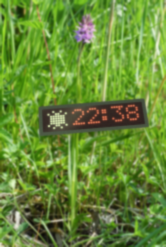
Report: {"hour": 22, "minute": 38}
